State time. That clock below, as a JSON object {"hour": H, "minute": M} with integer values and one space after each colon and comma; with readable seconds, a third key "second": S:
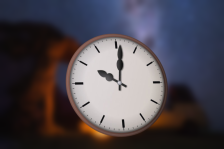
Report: {"hour": 10, "minute": 1}
